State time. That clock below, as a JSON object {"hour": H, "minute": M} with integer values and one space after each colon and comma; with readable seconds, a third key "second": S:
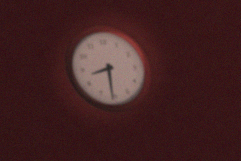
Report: {"hour": 8, "minute": 31}
